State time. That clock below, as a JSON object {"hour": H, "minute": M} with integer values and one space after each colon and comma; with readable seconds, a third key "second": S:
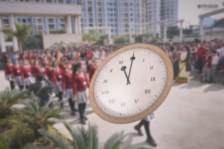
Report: {"hour": 11, "minute": 0}
